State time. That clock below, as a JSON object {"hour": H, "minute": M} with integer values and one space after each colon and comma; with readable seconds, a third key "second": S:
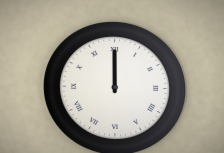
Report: {"hour": 12, "minute": 0}
